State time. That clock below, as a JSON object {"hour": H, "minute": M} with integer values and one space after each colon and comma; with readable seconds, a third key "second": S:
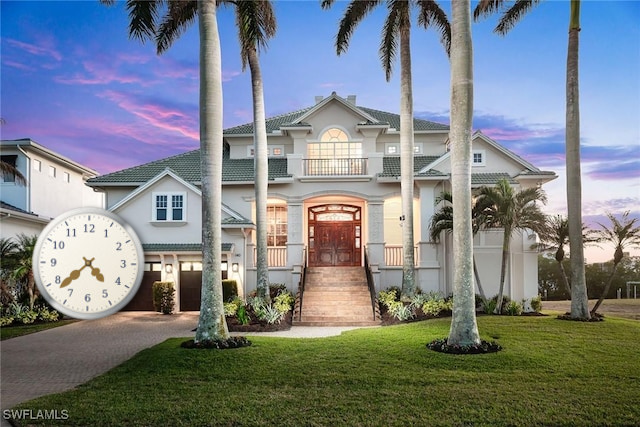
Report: {"hour": 4, "minute": 38}
